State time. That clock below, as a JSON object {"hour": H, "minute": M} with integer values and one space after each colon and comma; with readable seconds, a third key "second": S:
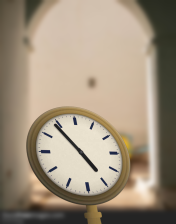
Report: {"hour": 4, "minute": 54}
